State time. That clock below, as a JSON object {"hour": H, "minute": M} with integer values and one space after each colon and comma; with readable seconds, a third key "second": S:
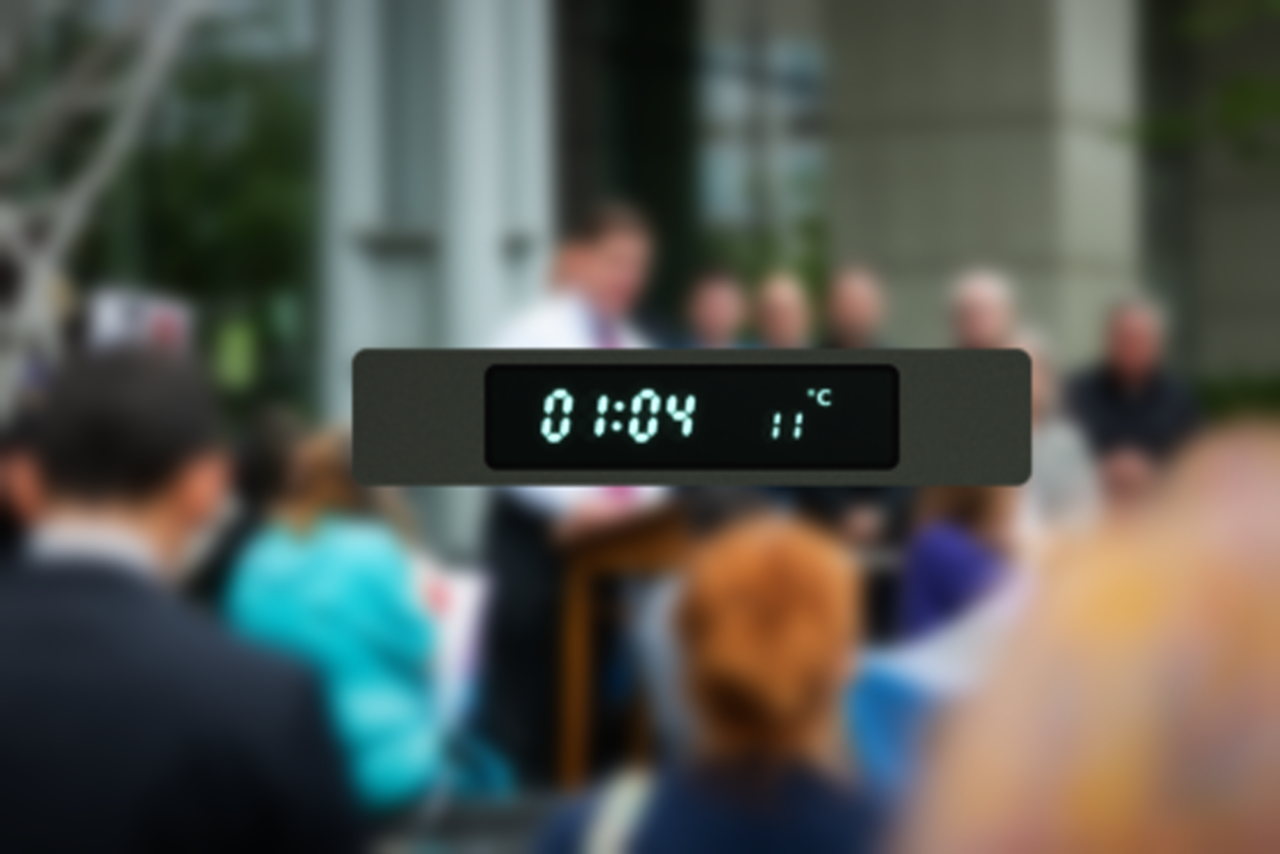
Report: {"hour": 1, "minute": 4}
